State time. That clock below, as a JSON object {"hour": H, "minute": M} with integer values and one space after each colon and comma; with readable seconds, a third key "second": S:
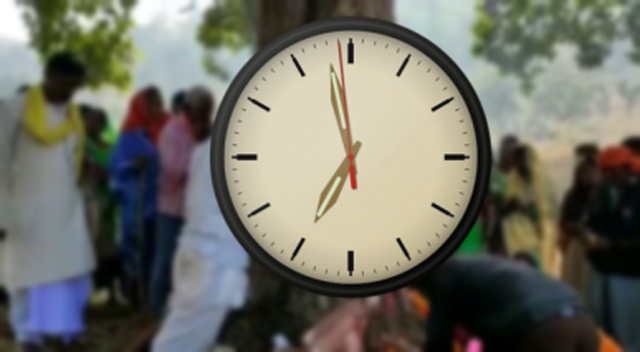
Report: {"hour": 6, "minute": 57, "second": 59}
